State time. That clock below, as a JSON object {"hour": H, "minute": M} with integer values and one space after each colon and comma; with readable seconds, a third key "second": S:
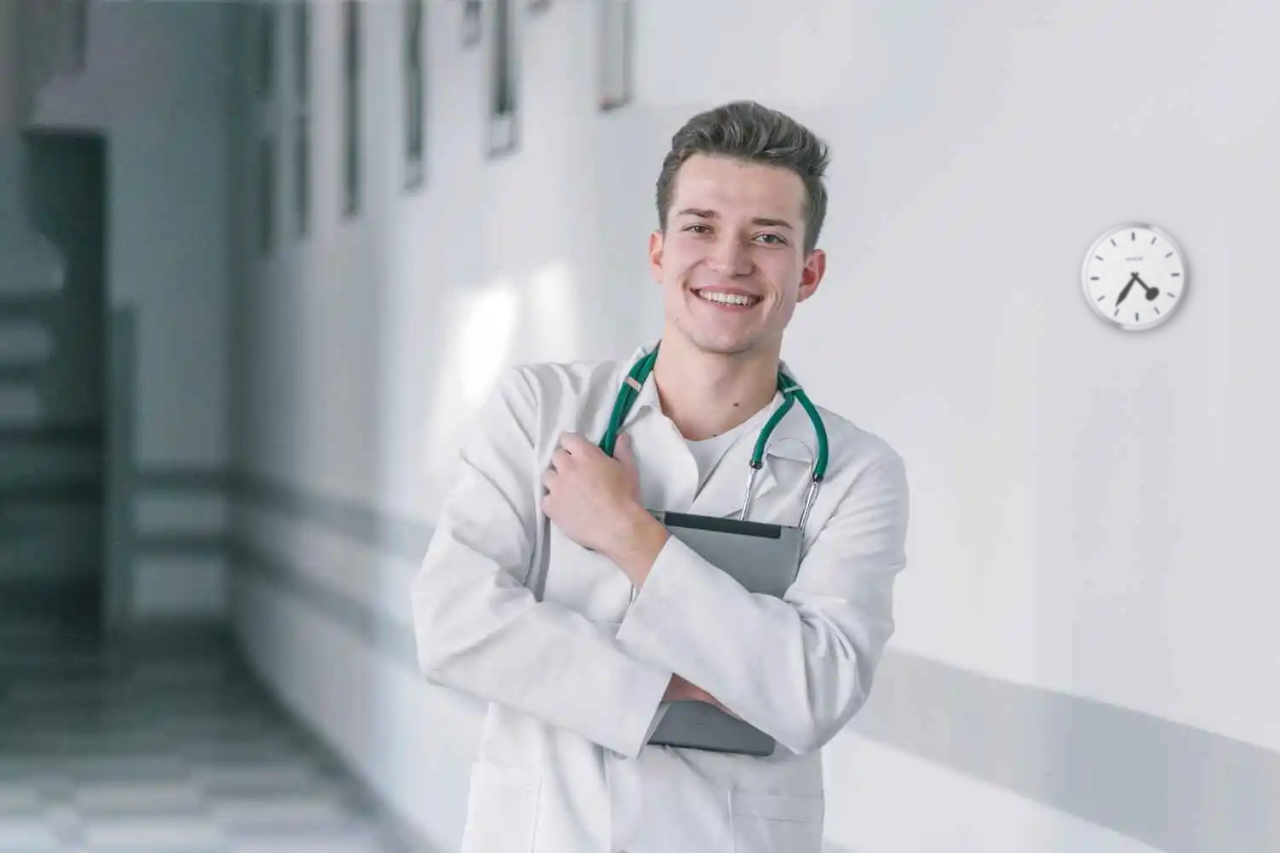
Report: {"hour": 4, "minute": 36}
